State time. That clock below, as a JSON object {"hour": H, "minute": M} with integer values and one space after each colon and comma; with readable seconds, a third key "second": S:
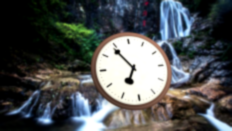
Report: {"hour": 6, "minute": 54}
